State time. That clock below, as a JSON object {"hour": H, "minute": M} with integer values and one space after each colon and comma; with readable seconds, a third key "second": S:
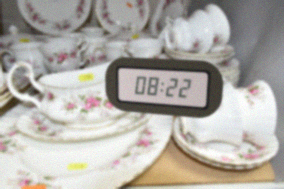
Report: {"hour": 8, "minute": 22}
